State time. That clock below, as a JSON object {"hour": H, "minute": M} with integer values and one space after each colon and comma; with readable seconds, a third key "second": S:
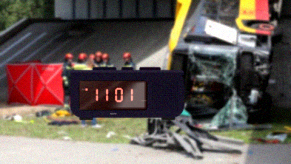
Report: {"hour": 11, "minute": 1}
